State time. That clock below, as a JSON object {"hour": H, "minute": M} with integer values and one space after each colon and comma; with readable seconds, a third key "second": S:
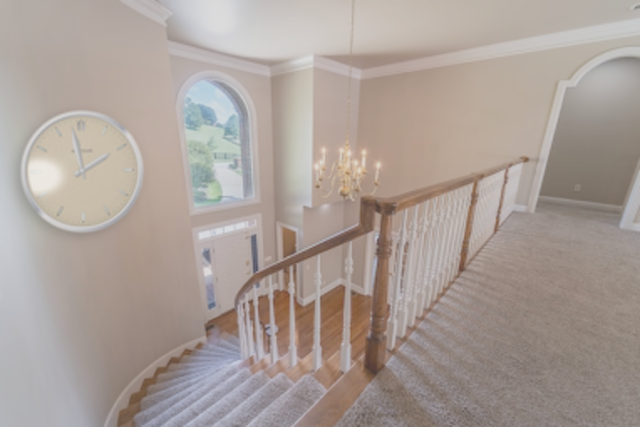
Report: {"hour": 1, "minute": 58}
